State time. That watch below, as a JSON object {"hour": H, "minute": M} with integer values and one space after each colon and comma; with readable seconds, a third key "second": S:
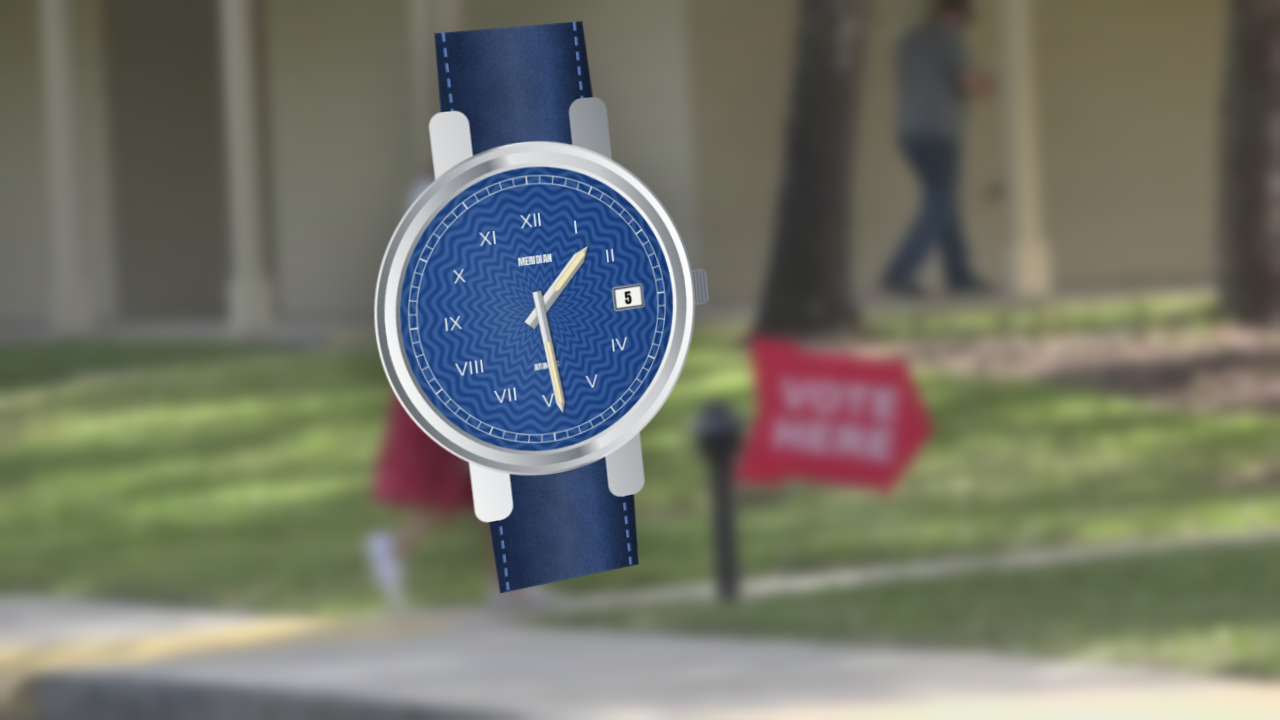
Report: {"hour": 1, "minute": 29}
